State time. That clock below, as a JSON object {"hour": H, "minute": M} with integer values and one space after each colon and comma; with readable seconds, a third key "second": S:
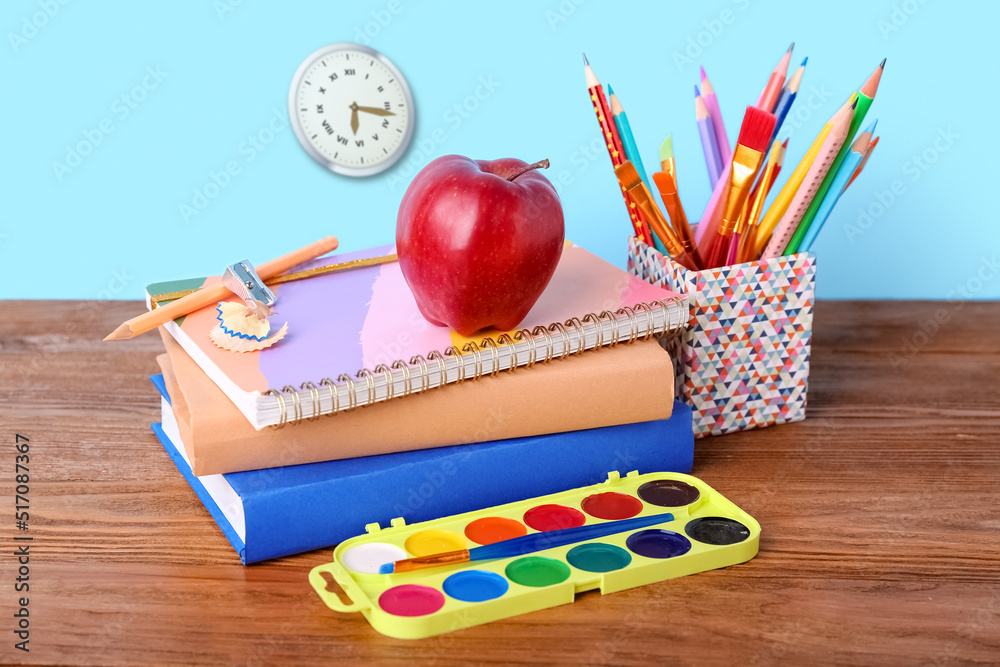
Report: {"hour": 6, "minute": 17}
